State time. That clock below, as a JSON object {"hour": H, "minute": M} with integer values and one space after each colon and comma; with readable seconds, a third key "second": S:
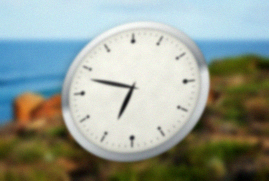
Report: {"hour": 6, "minute": 48}
